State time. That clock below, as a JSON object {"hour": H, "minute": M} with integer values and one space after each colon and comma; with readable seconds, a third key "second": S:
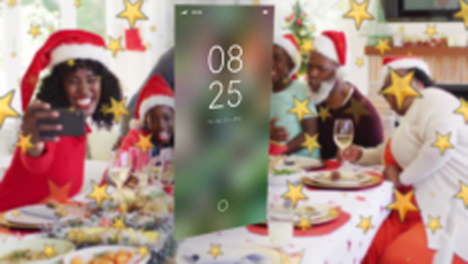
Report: {"hour": 8, "minute": 25}
